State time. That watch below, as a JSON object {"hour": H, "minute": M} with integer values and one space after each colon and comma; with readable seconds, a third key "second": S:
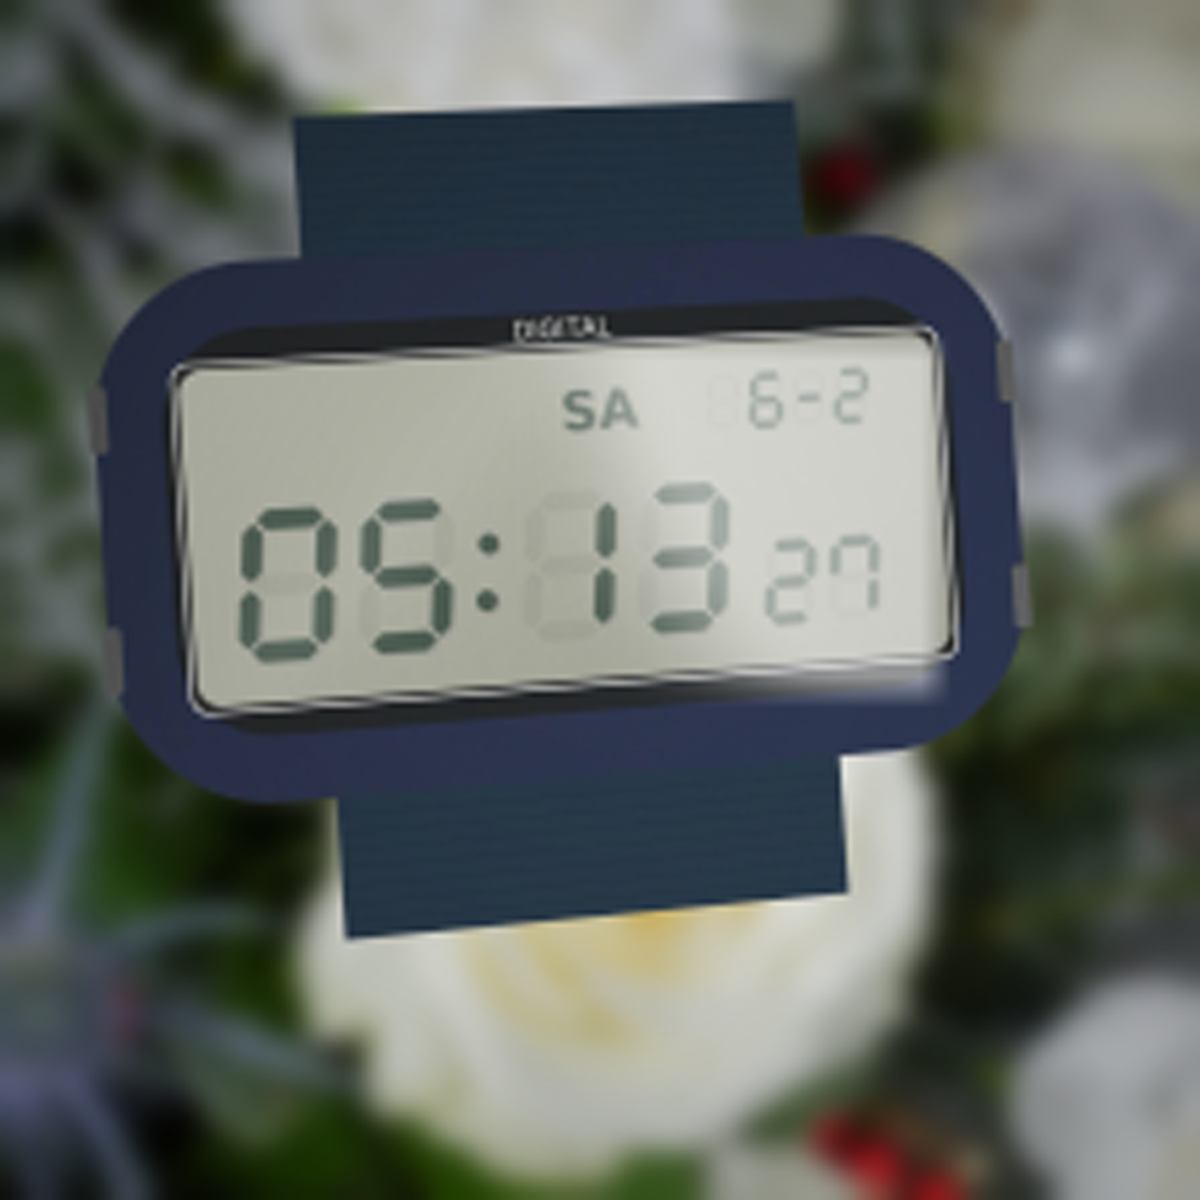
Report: {"hour": 5, "minute": 13, "second": 27}
